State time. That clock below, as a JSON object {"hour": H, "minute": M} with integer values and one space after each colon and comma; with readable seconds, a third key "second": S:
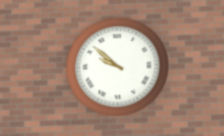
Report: {"hour": 9, "minute": 52}
